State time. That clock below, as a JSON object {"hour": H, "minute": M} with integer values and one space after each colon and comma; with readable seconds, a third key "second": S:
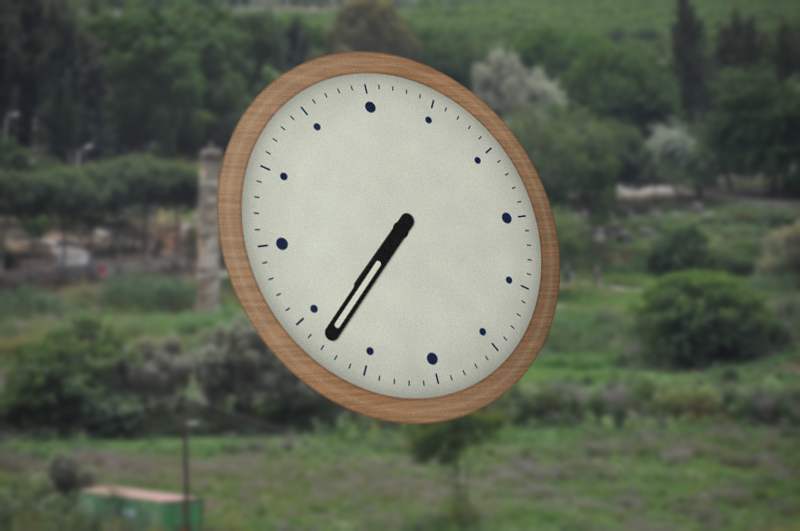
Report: {"hour": 7, "minute": 38}
